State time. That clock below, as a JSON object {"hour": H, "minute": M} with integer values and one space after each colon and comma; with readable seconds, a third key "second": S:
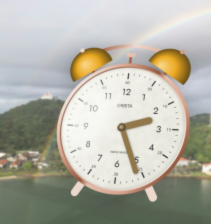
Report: {"hour": 2, "minute": 26}
